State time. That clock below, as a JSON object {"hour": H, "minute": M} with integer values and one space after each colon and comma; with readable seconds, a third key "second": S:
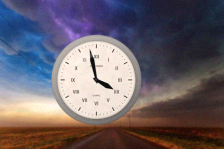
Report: {"hour": 3, "minute": 58}
